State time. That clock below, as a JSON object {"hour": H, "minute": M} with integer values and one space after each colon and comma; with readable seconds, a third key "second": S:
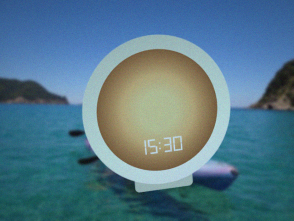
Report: {"hour": 15, "minute": 30}
